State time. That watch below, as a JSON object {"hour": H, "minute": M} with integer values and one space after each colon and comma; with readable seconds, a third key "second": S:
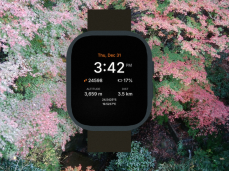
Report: {"hour": 3, "minute": 42}
